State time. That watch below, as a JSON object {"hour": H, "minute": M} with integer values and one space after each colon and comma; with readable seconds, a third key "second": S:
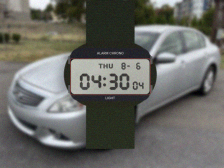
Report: {"hour": 4, "minute": 30, "second": 4}
